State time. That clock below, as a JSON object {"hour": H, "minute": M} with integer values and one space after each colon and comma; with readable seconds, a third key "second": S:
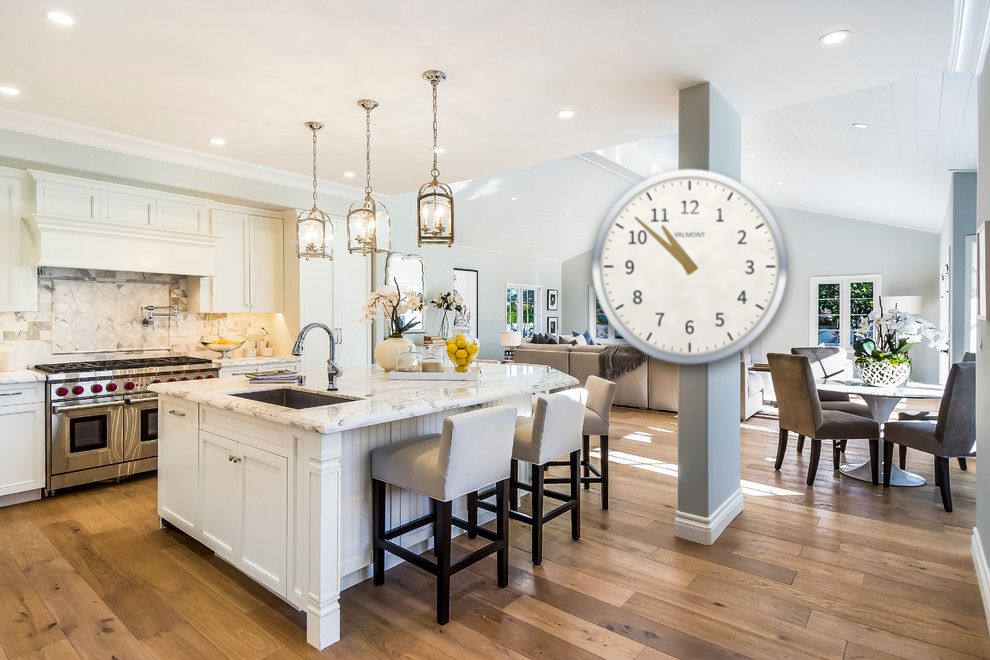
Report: {"hour": 10, "minute": 52}
